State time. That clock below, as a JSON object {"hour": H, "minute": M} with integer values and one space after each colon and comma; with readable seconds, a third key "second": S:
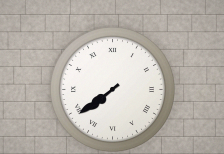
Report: {"hour": 7, "minute": 39}
